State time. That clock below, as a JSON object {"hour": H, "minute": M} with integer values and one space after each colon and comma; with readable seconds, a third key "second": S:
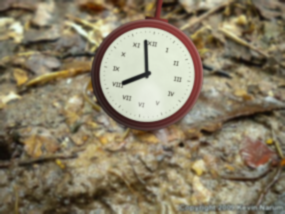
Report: {"hour": 7, "minute": 58}
